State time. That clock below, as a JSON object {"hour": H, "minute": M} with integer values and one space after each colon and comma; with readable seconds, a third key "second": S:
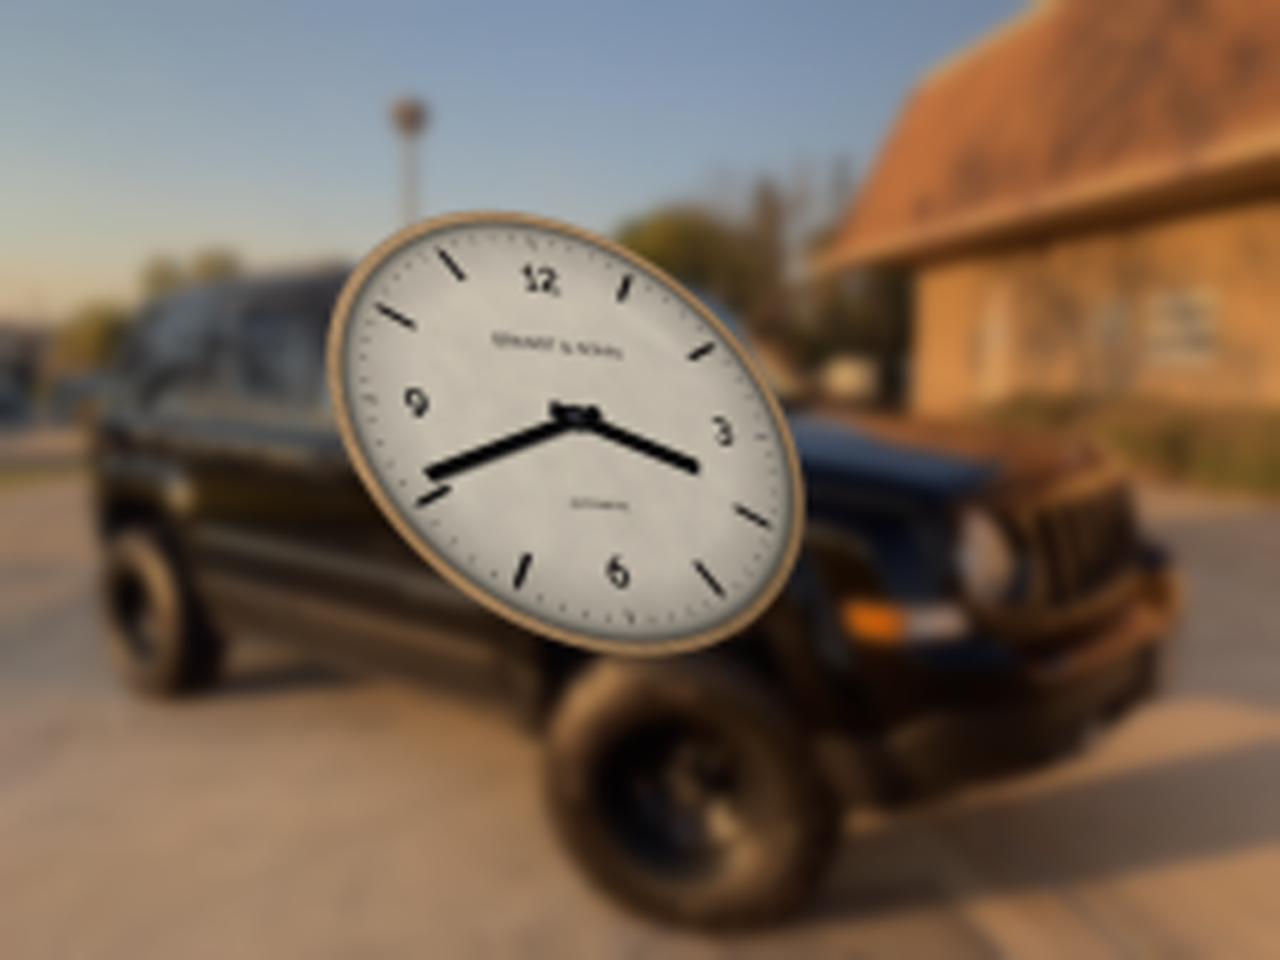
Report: {"hour": 3, "minute": 41}
